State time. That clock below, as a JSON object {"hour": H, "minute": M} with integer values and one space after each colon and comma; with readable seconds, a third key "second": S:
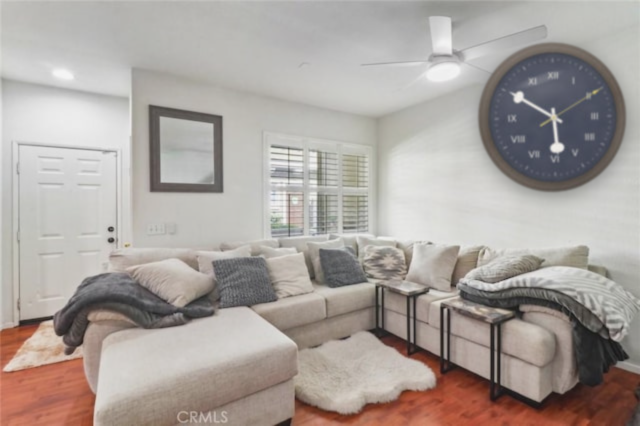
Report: {"hour": 5, "minute": 50, "second": 10}
